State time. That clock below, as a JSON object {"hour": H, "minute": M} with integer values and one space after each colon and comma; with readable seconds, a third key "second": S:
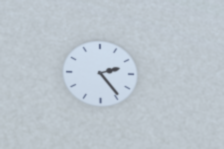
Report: {"hour": 2, "minute": 24}
